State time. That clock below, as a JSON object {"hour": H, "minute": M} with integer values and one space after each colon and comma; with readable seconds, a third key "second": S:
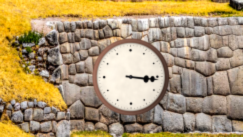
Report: {"hour": 3, "minute": 16}
